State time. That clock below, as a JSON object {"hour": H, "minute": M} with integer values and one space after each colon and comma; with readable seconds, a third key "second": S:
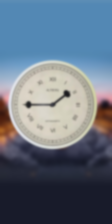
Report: {"hour": 1, "minute": 45}
